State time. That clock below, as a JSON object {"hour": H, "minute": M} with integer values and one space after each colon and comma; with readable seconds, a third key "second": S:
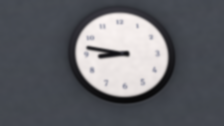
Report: {"hour": 8, "minute": 47}
